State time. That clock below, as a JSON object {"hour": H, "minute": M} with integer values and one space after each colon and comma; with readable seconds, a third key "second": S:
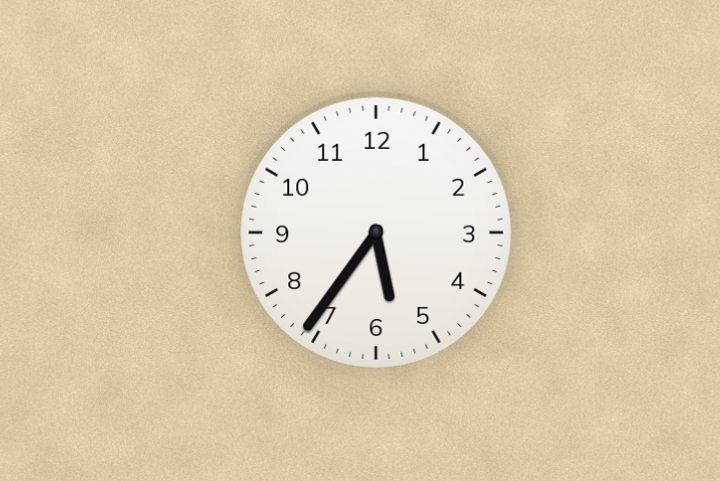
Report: {"hour": 5, "minute": 36}
